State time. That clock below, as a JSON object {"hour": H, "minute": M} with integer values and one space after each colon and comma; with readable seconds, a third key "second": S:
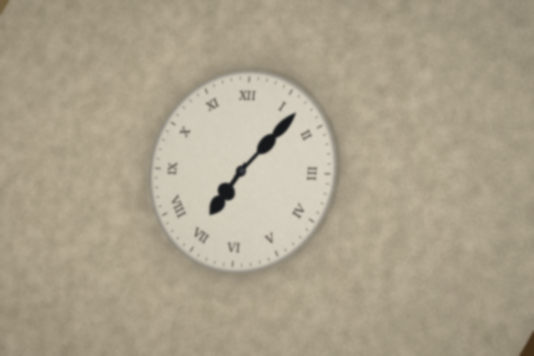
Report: {"hour": 7, "minute": 7}
